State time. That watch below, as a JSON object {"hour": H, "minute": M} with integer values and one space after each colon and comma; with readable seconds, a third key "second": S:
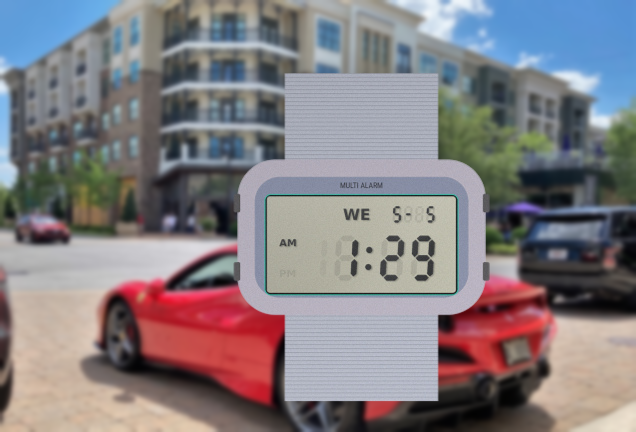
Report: {"hour": 1, "minute": 29}
